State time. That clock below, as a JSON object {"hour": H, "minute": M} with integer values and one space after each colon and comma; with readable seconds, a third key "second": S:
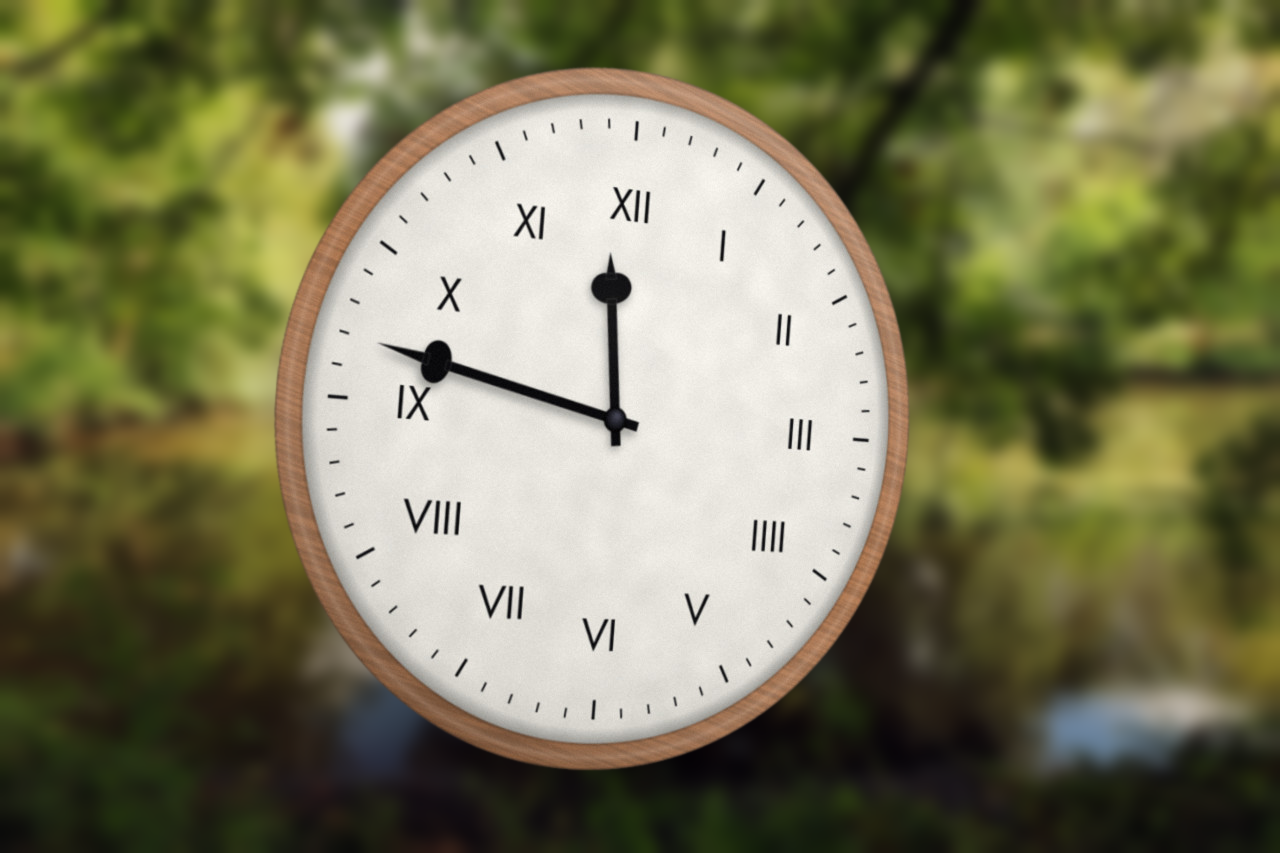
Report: {"hour": 11, "minute": 47}
